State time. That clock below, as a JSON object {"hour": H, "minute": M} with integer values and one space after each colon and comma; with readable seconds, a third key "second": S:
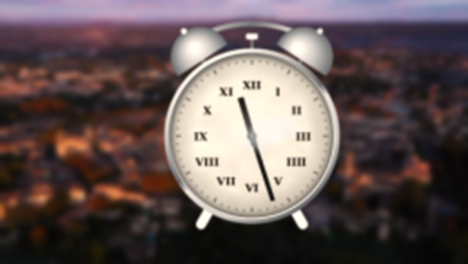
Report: {"hour": 11, "minute": 27}
